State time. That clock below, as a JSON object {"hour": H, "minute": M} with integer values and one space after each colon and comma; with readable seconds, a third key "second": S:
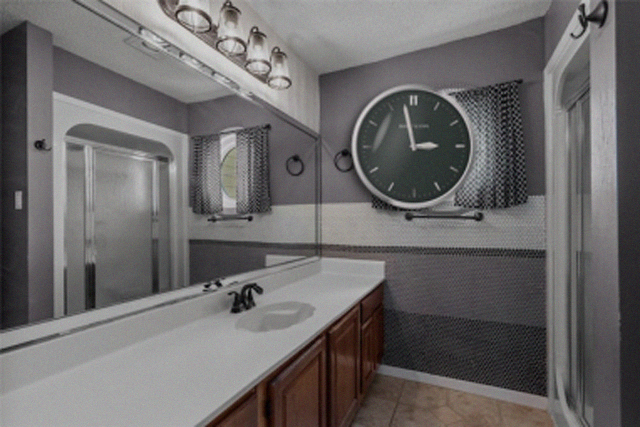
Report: {"hour": 2, "minute": 58}
